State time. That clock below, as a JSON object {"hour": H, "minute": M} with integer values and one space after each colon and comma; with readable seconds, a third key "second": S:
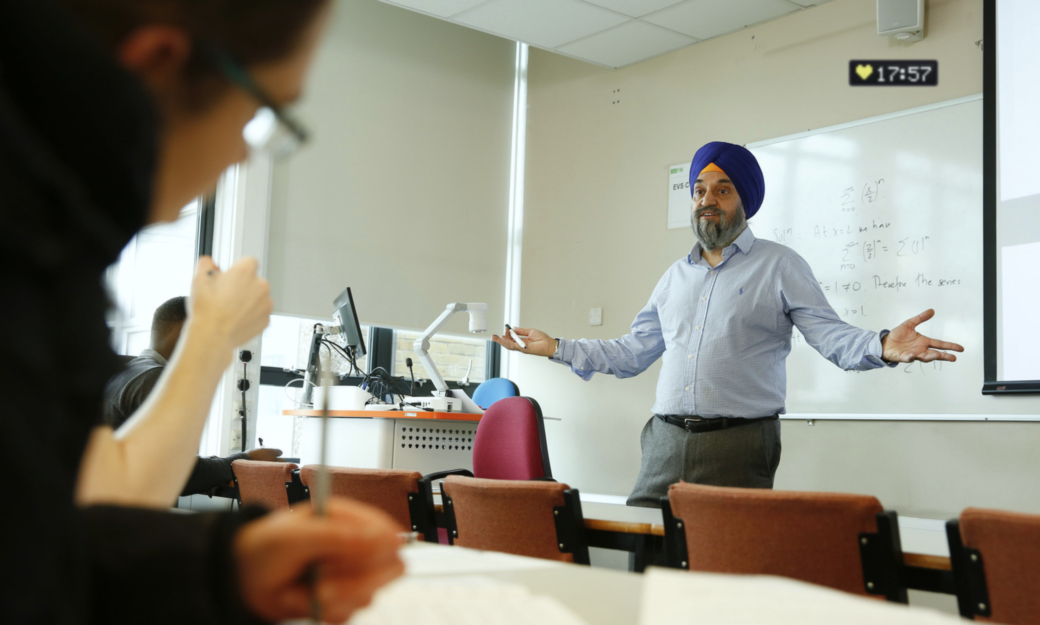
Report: {"hour": 17, "minute": 57}
